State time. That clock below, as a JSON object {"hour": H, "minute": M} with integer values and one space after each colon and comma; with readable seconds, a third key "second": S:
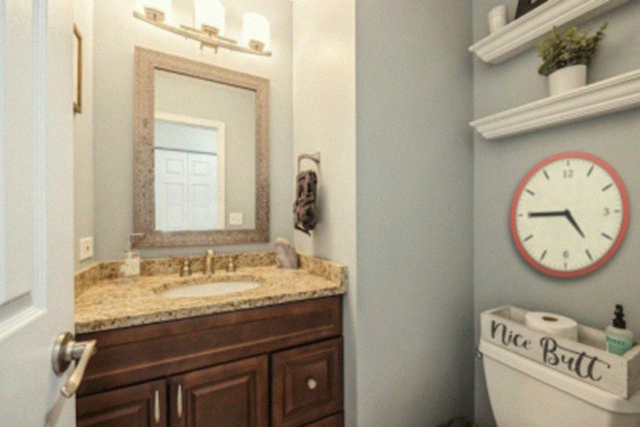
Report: {"hour": 4, "minute": 45}
